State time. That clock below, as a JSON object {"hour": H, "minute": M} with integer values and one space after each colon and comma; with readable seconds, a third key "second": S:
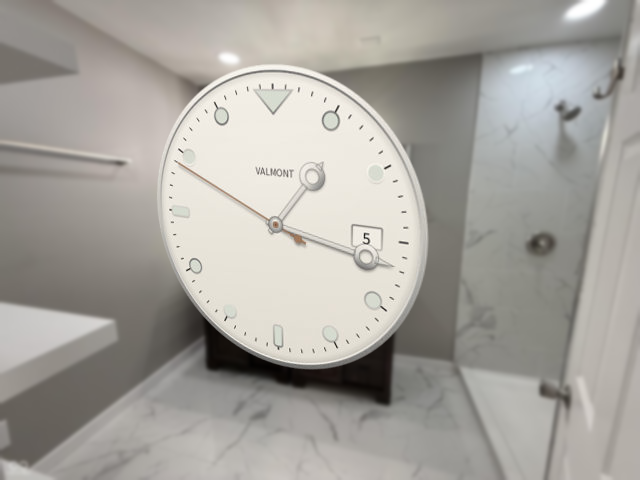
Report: {"hour": 1, "minute": 16, "second": 49}
